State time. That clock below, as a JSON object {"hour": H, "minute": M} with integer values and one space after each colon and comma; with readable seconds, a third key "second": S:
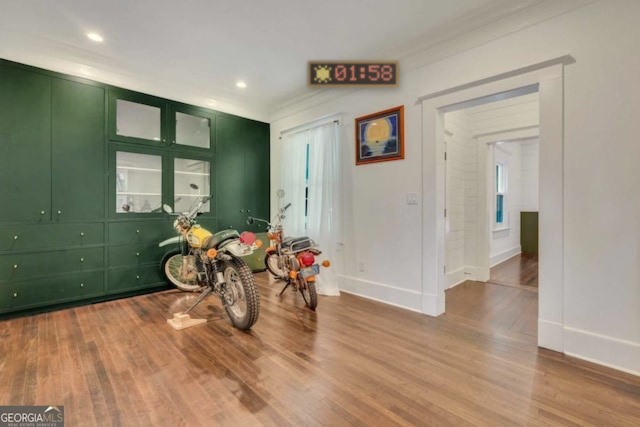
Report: {"hour": 1, "minute": 58}
